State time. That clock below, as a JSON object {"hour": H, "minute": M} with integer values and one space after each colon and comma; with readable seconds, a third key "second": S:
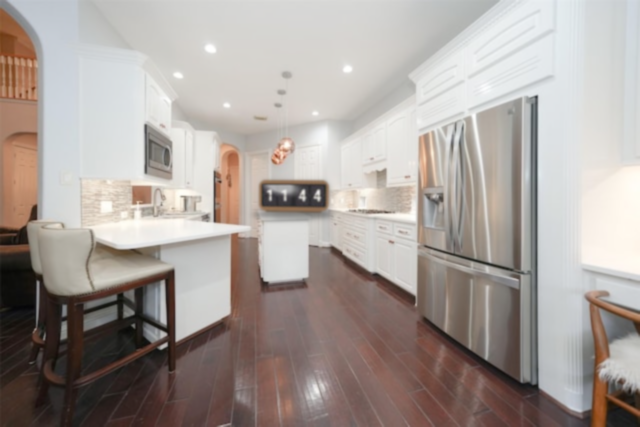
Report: {"hour": 11, "minute": 44}
